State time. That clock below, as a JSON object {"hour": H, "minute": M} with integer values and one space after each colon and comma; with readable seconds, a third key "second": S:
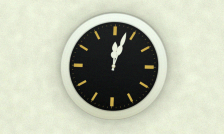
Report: {"hour": 12, "minute": 3}
